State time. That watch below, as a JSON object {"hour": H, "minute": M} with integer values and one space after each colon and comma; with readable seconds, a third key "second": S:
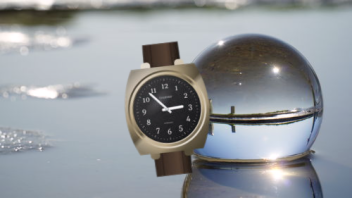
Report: {"hour": 2, "minute": 53}
